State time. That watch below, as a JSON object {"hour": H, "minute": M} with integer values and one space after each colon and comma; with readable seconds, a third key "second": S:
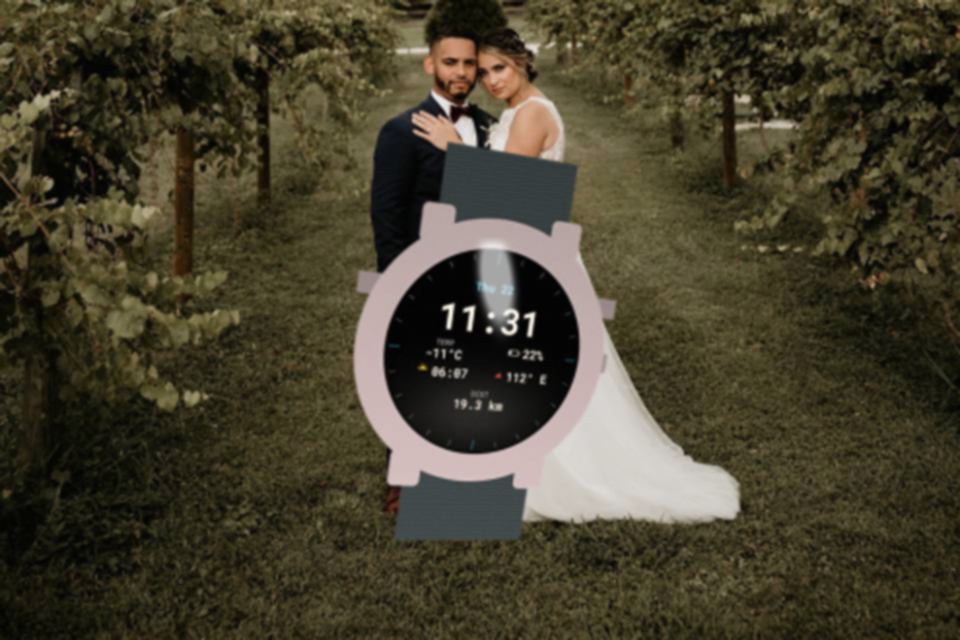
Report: {"hour": 11, "minute": 31}
